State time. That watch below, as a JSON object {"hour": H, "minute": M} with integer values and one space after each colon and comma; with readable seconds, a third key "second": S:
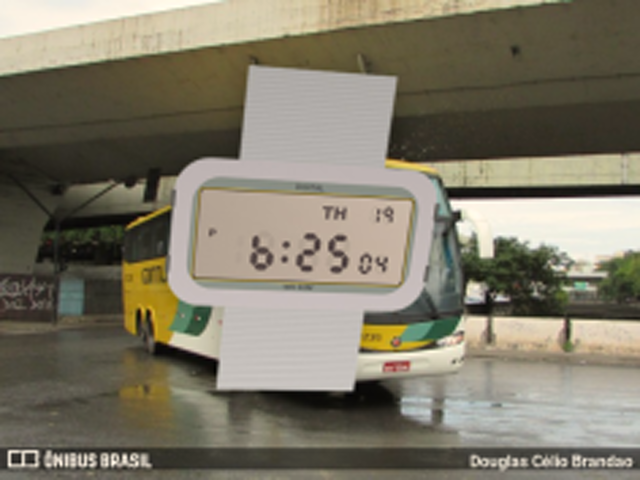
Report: {"hour": 6, "minute": 25, "second": 4}
